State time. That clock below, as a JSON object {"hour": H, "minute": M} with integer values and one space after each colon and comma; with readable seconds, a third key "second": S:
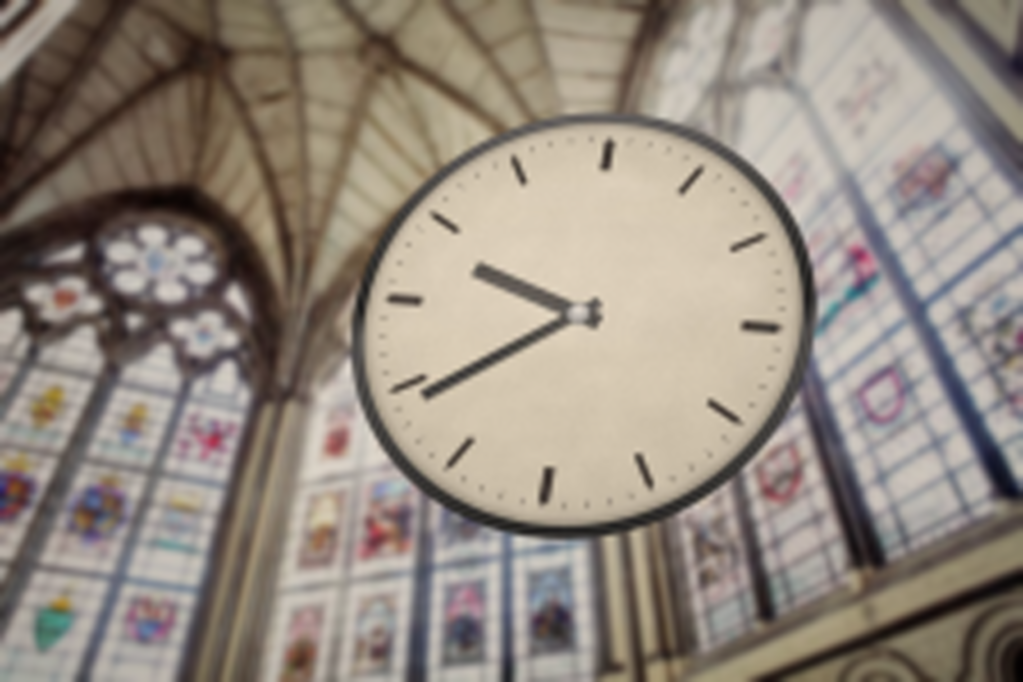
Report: {"hour": 9, "minute": 39}
